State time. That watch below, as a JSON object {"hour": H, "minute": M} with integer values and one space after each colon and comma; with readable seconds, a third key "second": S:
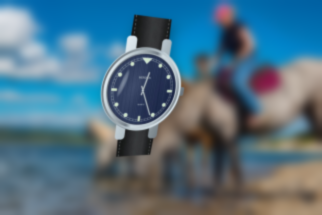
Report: {"hour": 12, "minute": 26}
